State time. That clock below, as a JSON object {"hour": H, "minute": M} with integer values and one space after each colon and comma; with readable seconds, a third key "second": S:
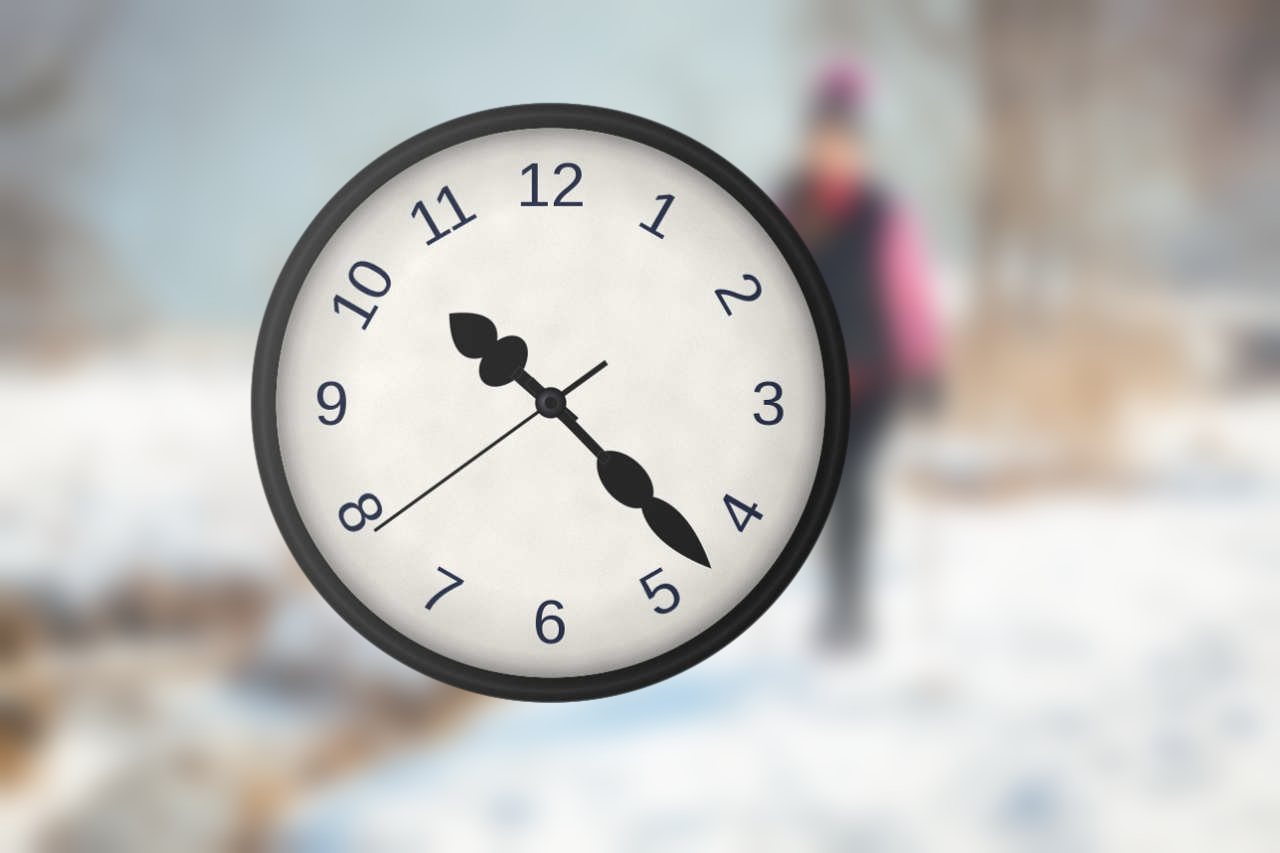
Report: {"hour": 10, "minute": 22, "second": 39}
